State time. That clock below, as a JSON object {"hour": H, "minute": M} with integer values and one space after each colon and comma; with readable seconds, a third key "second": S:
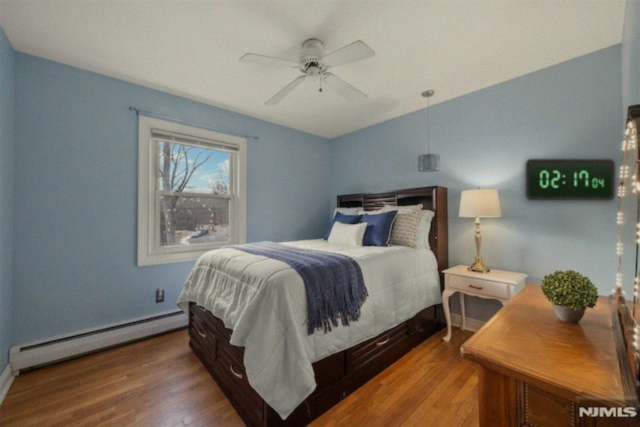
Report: {"hour": 2, "minute": 17}
